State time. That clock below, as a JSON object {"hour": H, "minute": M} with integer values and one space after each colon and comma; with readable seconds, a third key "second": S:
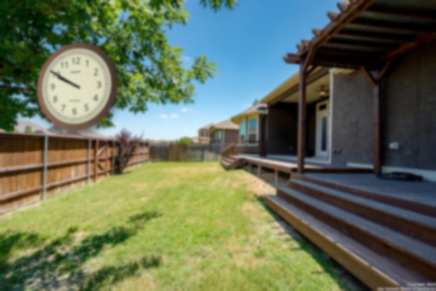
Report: {"hour": 9, "minute": 50}
